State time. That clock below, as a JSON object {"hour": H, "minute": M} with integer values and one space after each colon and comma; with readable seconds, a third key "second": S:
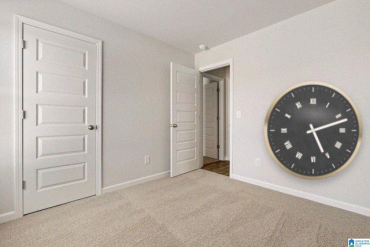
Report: {"hour": 5, "minute": 12}
